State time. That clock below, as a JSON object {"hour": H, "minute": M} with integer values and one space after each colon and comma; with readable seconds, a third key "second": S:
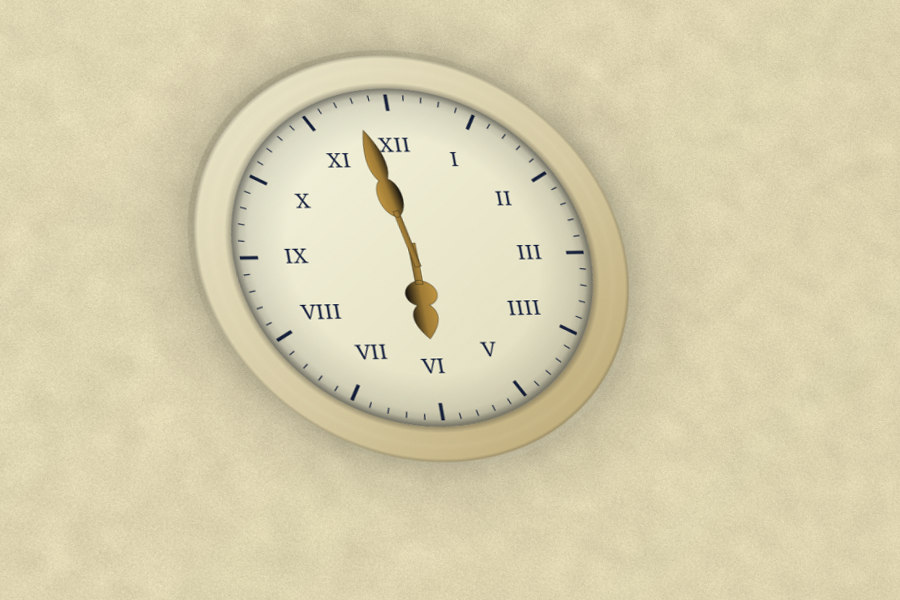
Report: {"hour": 5, "minute": 58}
